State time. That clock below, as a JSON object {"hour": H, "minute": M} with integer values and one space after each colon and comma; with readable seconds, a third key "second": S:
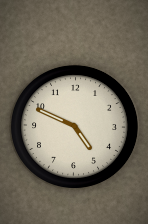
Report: {"hour": 4, "minute": 49}
